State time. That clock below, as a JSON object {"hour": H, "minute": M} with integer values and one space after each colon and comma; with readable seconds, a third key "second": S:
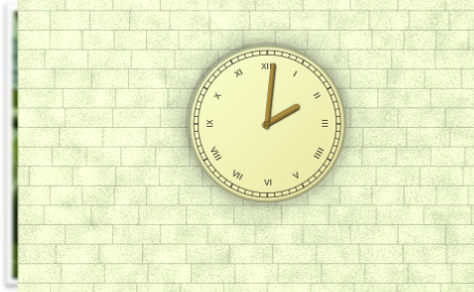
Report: {"hour": 2, "minute": 1}
